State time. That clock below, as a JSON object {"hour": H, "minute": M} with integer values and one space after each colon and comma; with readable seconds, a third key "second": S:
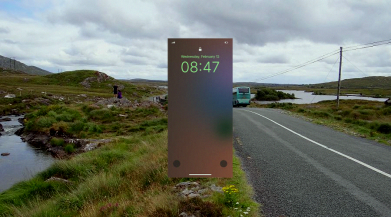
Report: {"hour": 8, "minute": 47}
